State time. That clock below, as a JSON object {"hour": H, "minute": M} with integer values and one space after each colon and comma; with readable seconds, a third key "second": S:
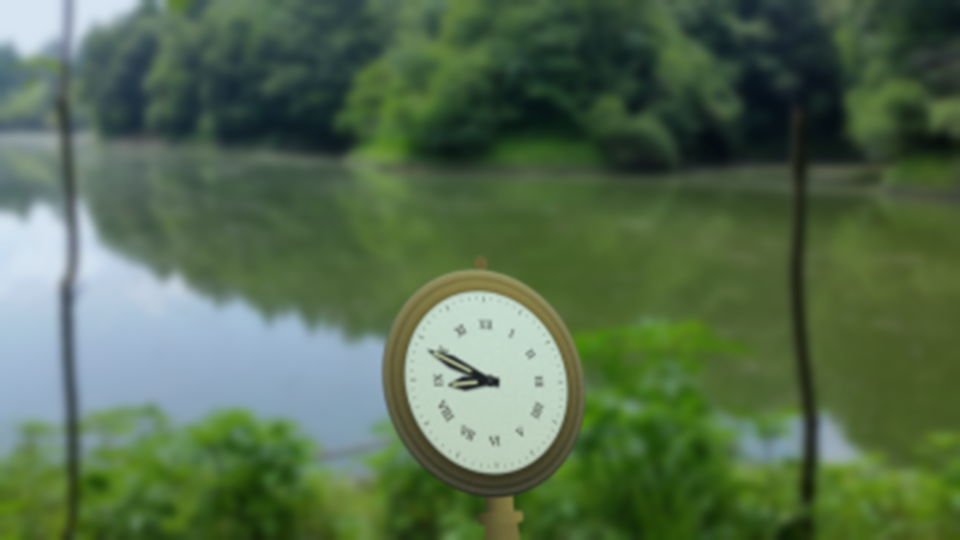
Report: {"hour": 8, "minute": 49}
